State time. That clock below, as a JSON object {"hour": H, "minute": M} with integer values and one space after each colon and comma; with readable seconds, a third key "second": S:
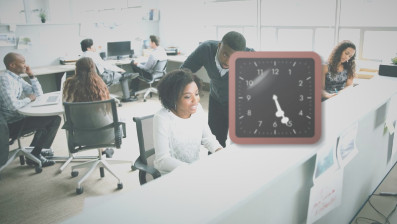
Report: {"hour": 5, "minute": 26}
